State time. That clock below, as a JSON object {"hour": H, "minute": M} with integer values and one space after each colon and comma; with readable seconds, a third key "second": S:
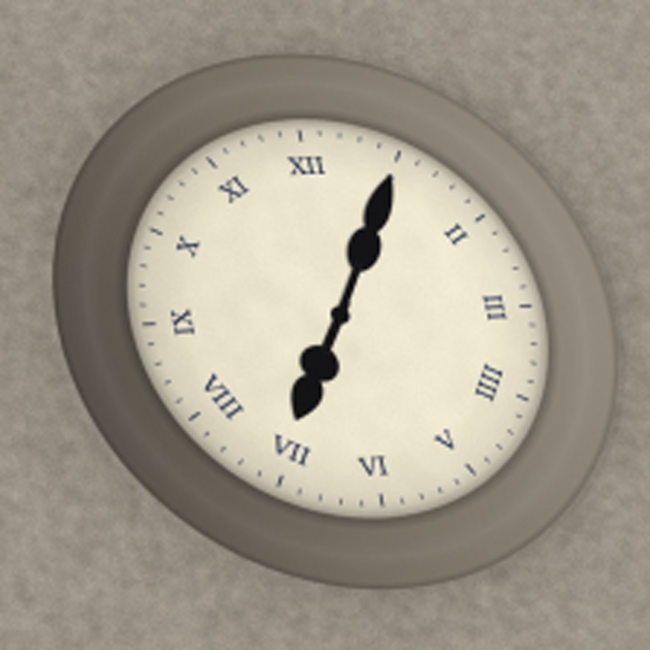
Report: {"hour": 7, "minute": 5}
